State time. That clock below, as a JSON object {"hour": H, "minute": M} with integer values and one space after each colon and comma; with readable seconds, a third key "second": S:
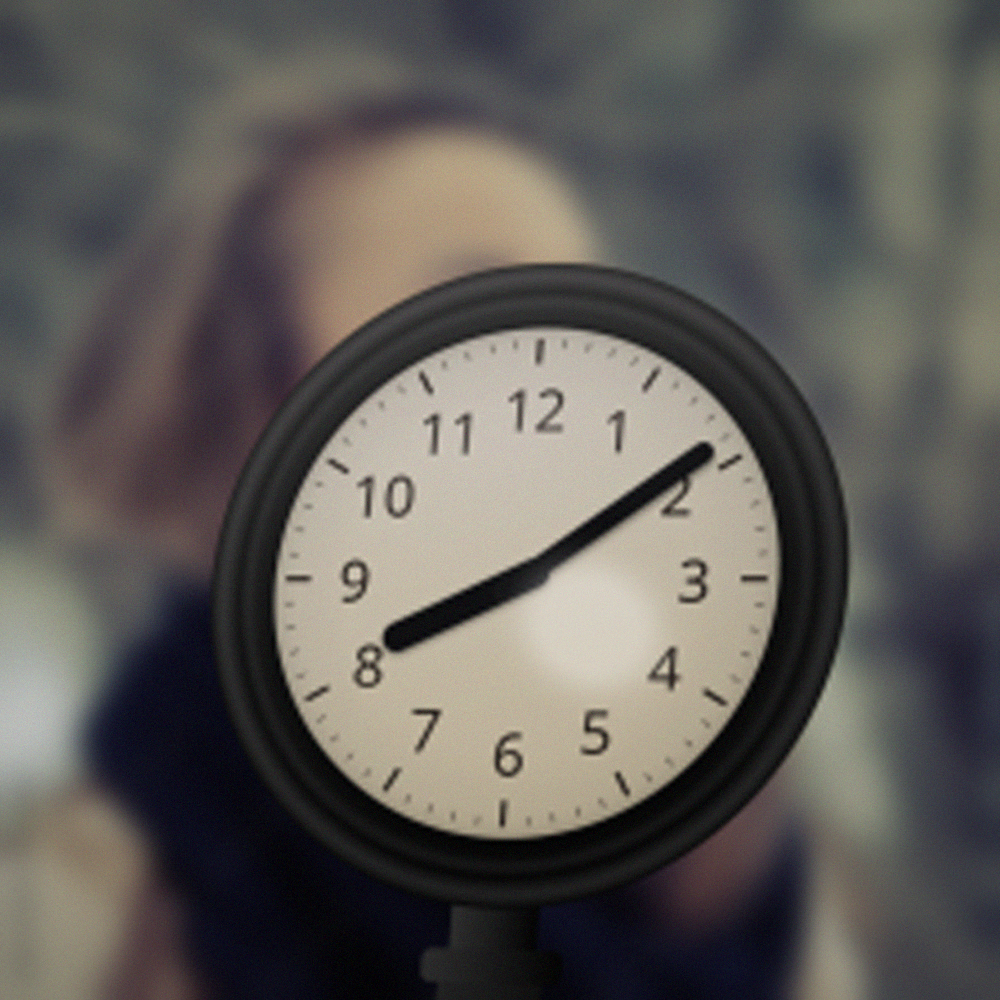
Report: {"hour": 8, "minute": 9}
